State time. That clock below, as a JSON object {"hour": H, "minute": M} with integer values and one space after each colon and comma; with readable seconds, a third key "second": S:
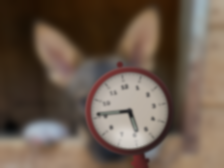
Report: {"hour": 5, "minute": 46}
